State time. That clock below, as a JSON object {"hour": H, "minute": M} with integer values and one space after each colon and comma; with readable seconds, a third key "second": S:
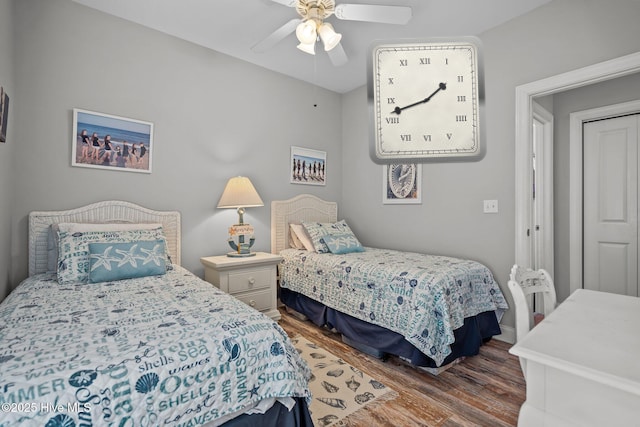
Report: {"hour": 1, "minute": 42}
